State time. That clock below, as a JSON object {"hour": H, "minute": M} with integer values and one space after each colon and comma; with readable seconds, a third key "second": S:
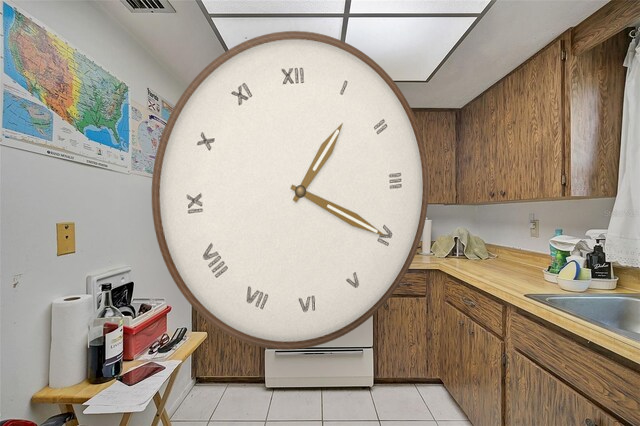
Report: {"hour": 1, "minute": 20}
